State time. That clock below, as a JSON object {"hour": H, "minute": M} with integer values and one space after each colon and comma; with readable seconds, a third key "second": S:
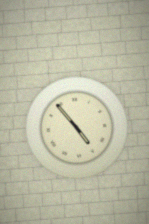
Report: {"hour": 4, "minute": 54}
